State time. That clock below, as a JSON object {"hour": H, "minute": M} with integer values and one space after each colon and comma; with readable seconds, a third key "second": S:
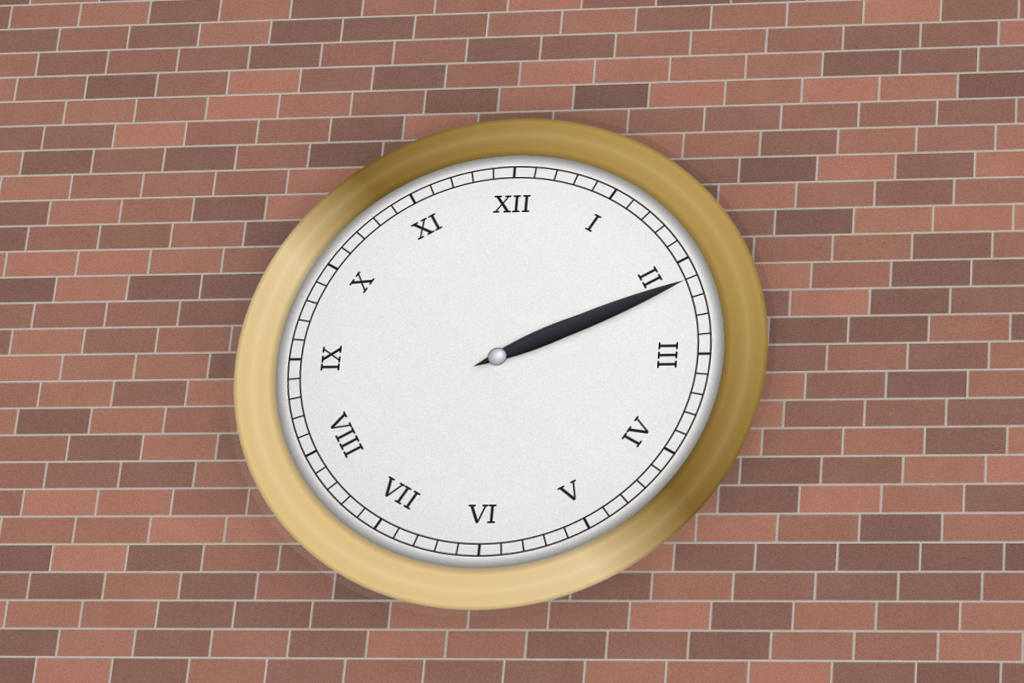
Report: {"hour": 2, "minute": 11}
